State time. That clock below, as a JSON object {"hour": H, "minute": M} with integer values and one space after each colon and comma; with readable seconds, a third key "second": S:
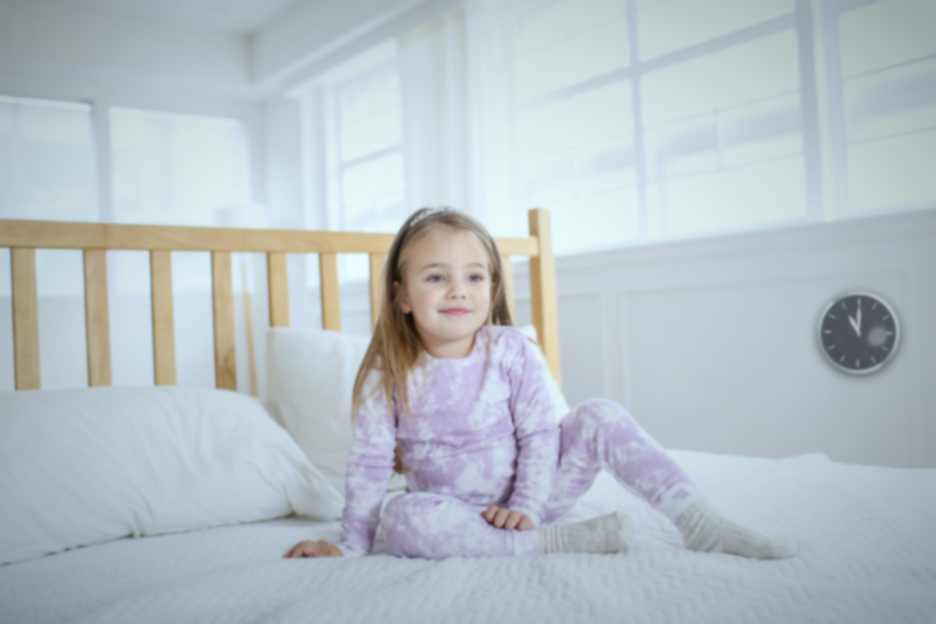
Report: {"hour": 11, "minute": 0}
